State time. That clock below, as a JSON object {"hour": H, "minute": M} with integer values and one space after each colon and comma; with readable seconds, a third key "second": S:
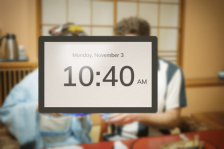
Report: {"hour": 10, "minute": 40}
